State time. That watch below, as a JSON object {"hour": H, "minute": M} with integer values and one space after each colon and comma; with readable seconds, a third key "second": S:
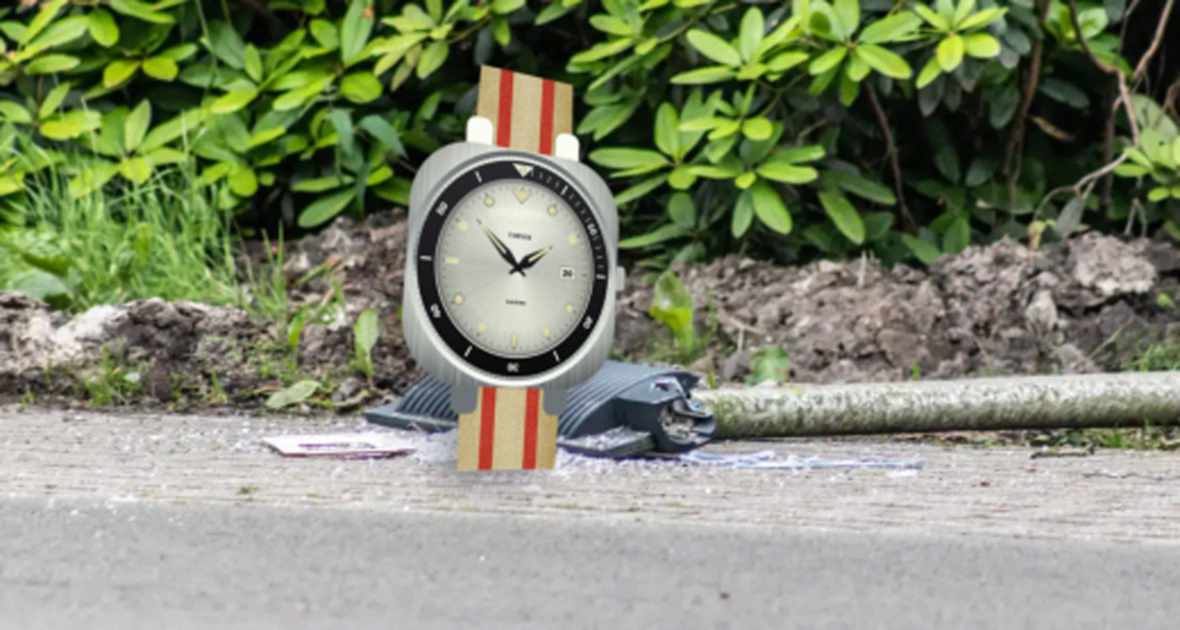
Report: {"hour": 1, "minute": 52}
